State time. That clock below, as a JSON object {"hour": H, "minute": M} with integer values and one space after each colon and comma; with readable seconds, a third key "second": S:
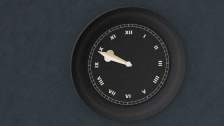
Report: {"hour": 9, "minute": 49}
